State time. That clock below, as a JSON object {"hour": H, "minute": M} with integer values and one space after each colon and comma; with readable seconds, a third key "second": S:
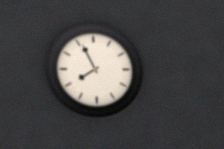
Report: {"hour": 7, "minute": 56}
